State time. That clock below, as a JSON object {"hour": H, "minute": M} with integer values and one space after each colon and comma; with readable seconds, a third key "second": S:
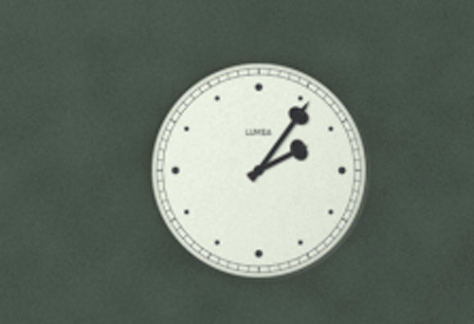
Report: {"hour": 2, "minute": 6}
